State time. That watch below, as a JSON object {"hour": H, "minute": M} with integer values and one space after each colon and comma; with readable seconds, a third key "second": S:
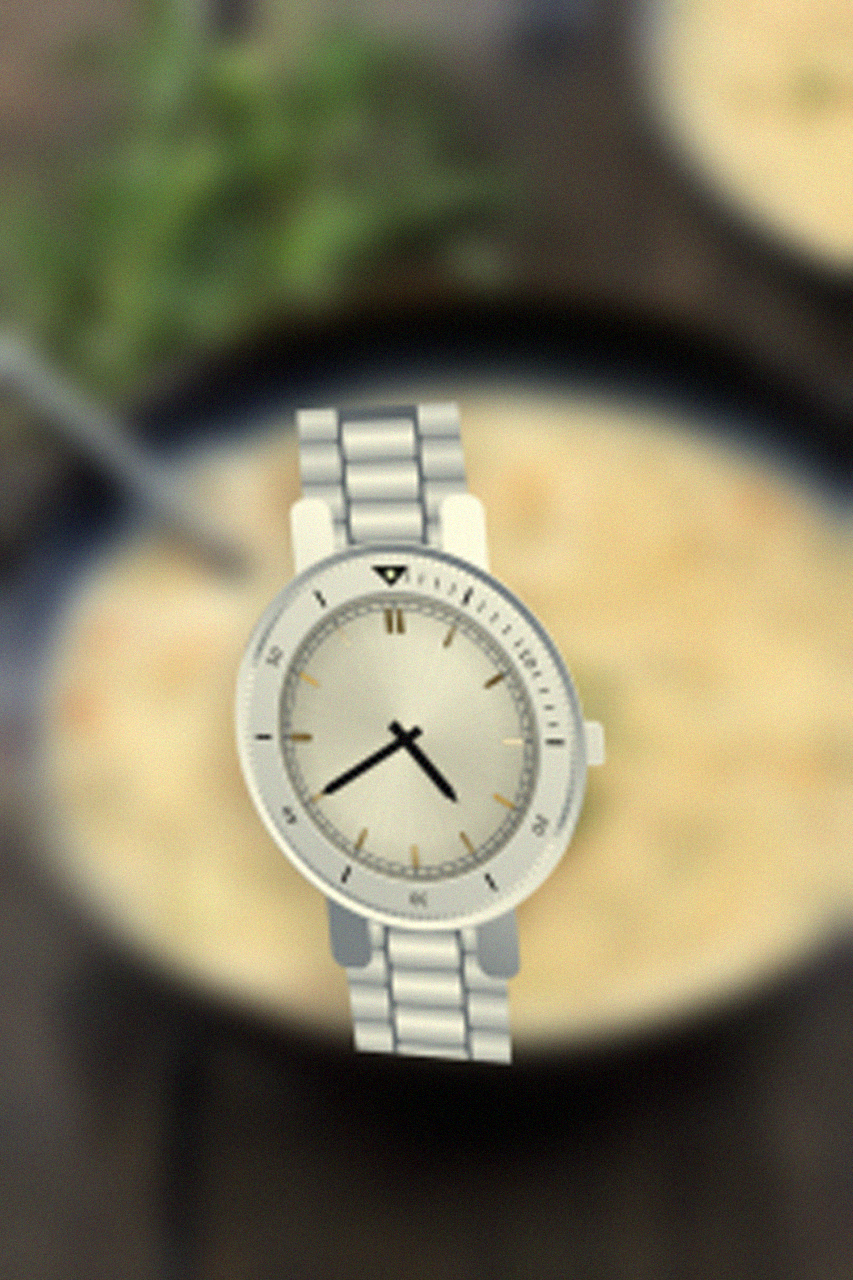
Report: {"hour": 4, "minute": 40}
